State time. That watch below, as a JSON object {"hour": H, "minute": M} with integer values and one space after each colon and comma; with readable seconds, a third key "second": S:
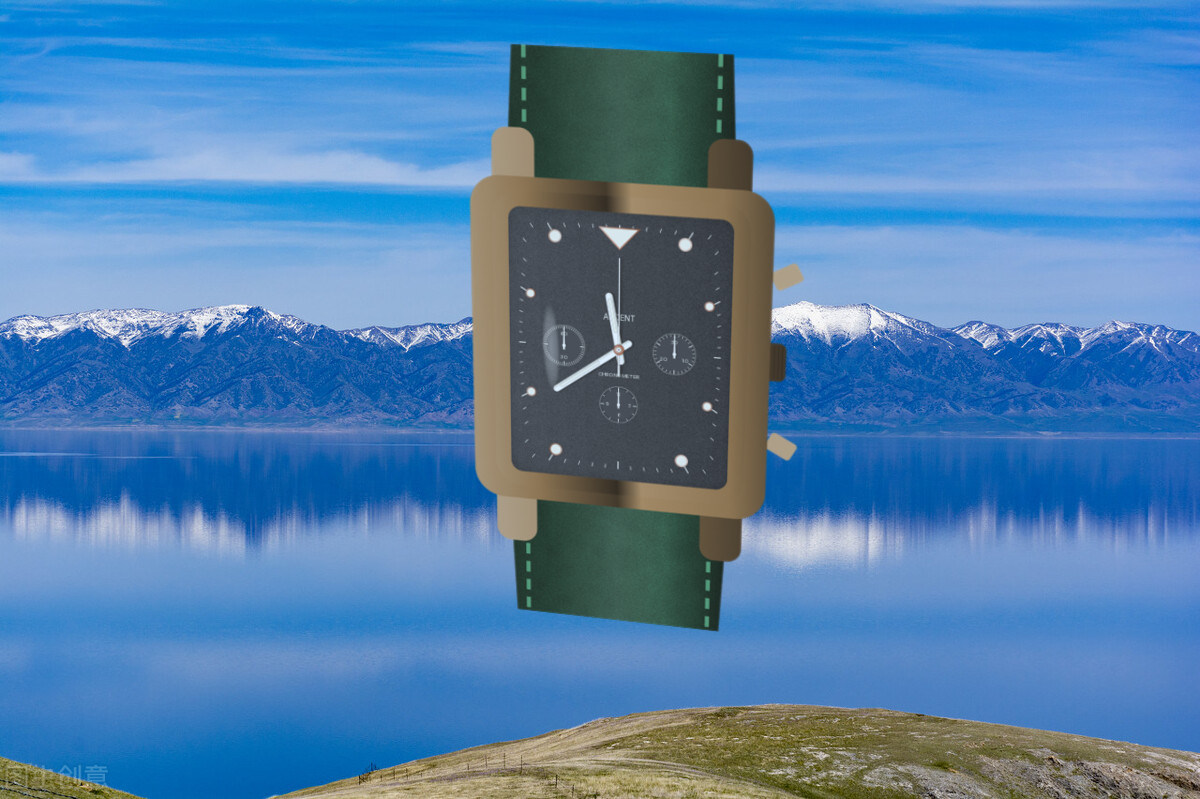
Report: {"hour": 11, "minute": 39}
